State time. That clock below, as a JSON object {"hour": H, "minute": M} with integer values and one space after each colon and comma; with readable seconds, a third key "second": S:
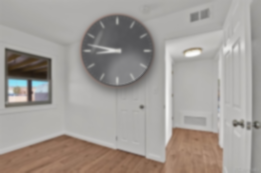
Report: {"hour": 8, "minute": 47}
